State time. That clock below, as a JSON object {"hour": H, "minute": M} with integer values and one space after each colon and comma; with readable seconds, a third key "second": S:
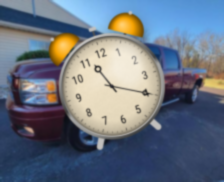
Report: {"hour": 11, "minute": 20}
